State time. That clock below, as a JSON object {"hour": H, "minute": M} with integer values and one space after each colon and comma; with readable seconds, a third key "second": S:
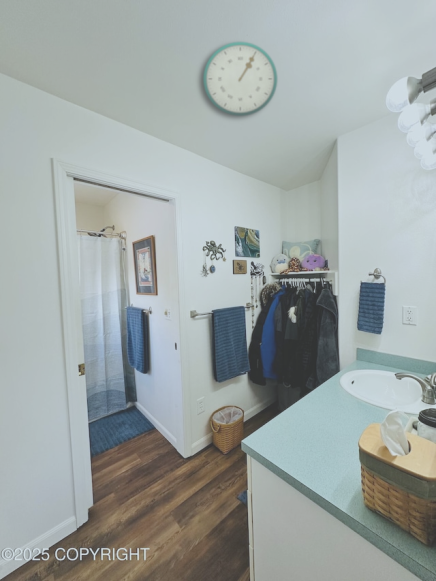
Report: {"hour": 1, "minute": 5}
